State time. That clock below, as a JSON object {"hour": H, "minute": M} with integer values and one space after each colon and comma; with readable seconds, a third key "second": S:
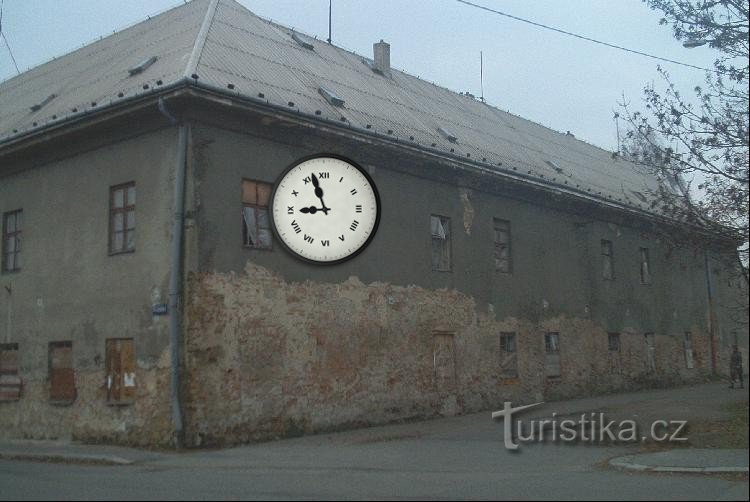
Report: {"hour": 8, "minute": 57}
